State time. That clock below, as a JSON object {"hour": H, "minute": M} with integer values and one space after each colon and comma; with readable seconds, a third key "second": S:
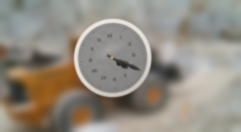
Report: {"hour": 4, "minute": 20}
